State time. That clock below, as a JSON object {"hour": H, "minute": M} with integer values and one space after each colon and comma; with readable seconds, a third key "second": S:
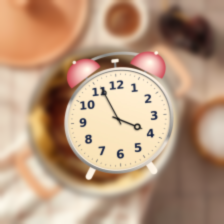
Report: {"hour": 3, "minute": 56}
